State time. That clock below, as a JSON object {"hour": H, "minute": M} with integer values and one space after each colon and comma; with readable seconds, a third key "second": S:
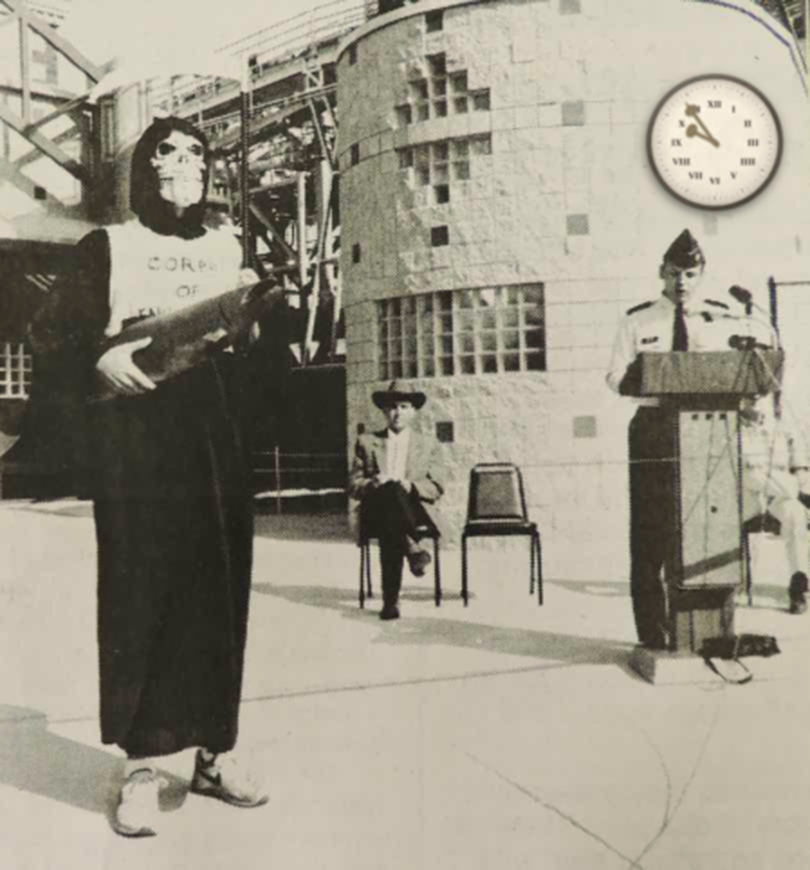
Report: {"hour": 9, "minute": 54}
